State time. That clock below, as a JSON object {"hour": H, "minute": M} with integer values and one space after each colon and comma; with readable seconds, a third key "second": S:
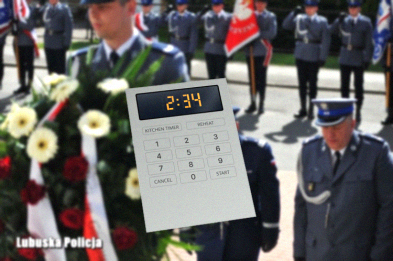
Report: {"hour": 2, "minute": 34}
